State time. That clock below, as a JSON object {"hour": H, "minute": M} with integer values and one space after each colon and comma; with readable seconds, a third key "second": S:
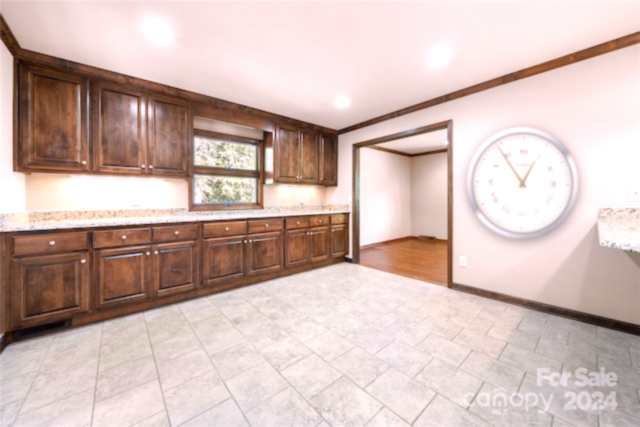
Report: {"hour": 12, "minute": 54}
